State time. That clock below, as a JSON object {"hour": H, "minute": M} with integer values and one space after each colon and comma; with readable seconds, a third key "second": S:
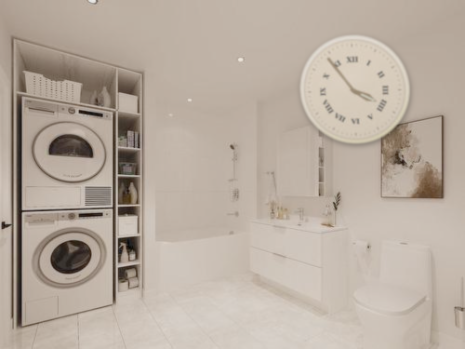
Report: {"hour": 3, "minute": 54}
